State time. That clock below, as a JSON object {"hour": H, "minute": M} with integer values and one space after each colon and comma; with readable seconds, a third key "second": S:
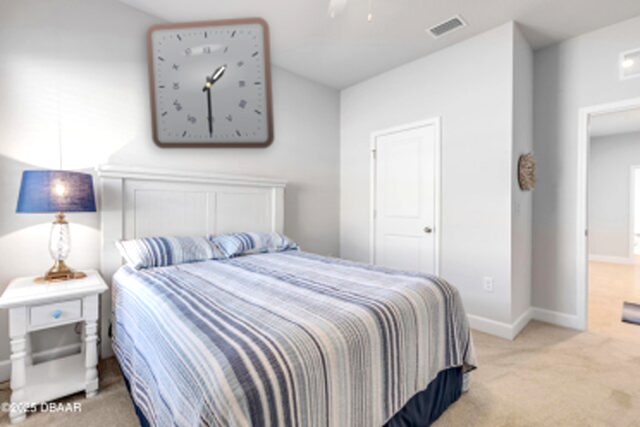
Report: {"hour": 1, "minute": 30}
